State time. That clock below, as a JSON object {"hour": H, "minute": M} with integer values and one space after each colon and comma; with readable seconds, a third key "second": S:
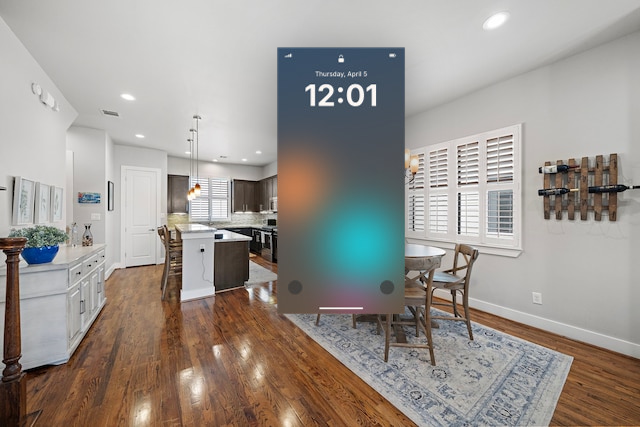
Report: {"hour": 12, "minute": 1}
